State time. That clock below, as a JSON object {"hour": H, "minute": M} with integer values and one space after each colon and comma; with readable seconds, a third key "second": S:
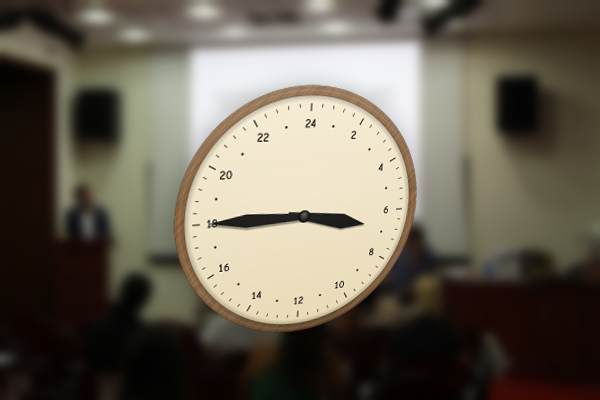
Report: {"hour": 6, "minute": 45}
